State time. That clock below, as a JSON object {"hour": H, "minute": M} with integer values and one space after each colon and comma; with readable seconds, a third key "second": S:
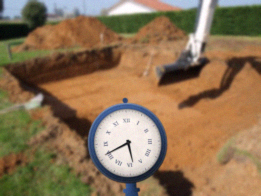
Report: {"hour": 5, "minute": 41}
